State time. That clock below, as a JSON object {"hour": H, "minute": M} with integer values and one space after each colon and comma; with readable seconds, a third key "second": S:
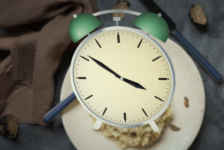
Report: {"hour": 3, "minute": 51}
